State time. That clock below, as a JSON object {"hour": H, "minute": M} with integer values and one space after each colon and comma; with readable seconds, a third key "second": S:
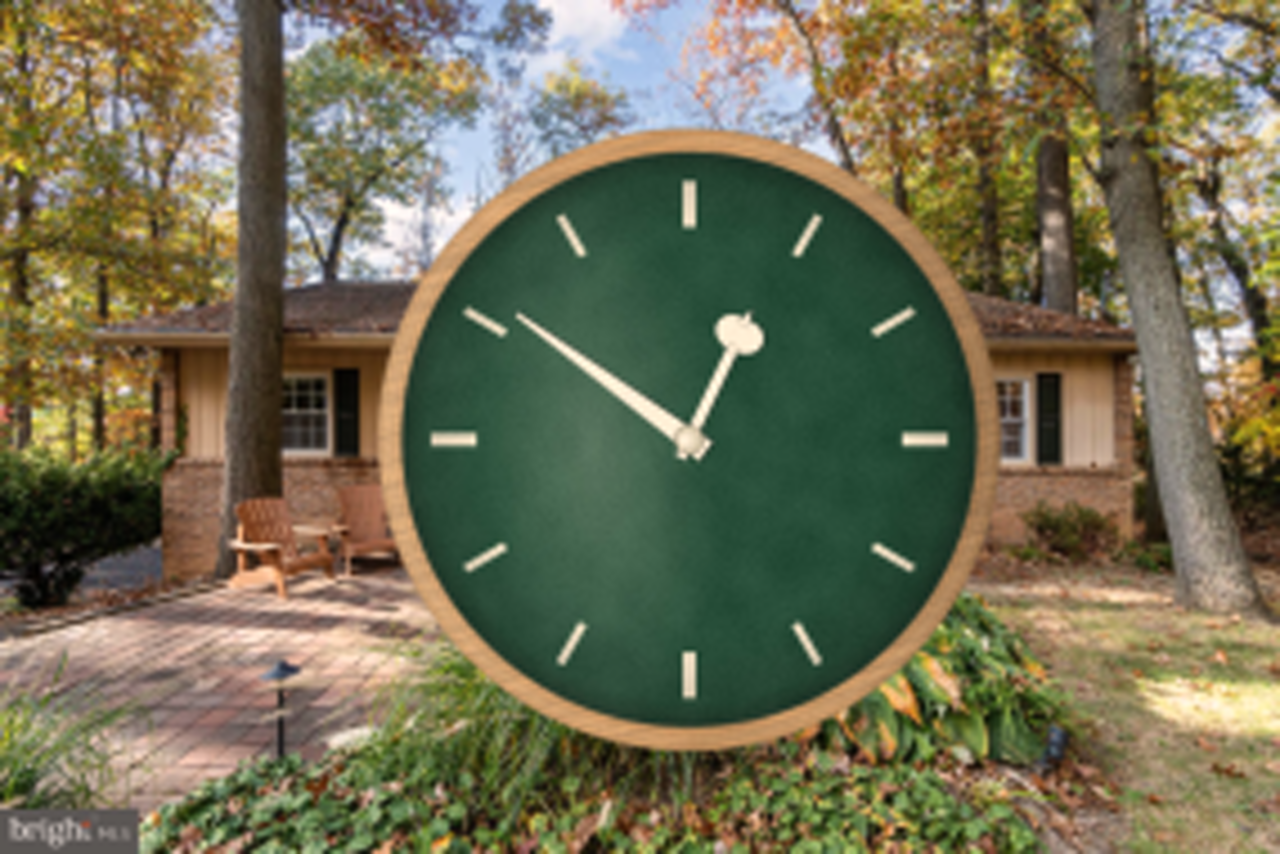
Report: {"hour": 12, "minute": 51}
